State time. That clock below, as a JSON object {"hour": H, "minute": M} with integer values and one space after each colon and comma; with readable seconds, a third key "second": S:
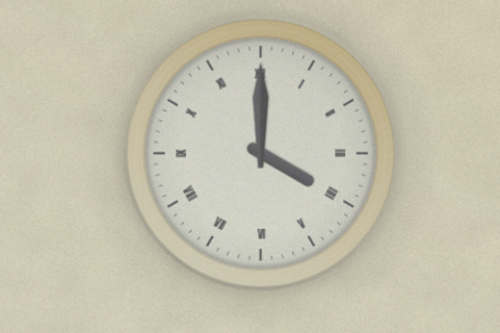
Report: {"hour": 4, "minute": 0}
